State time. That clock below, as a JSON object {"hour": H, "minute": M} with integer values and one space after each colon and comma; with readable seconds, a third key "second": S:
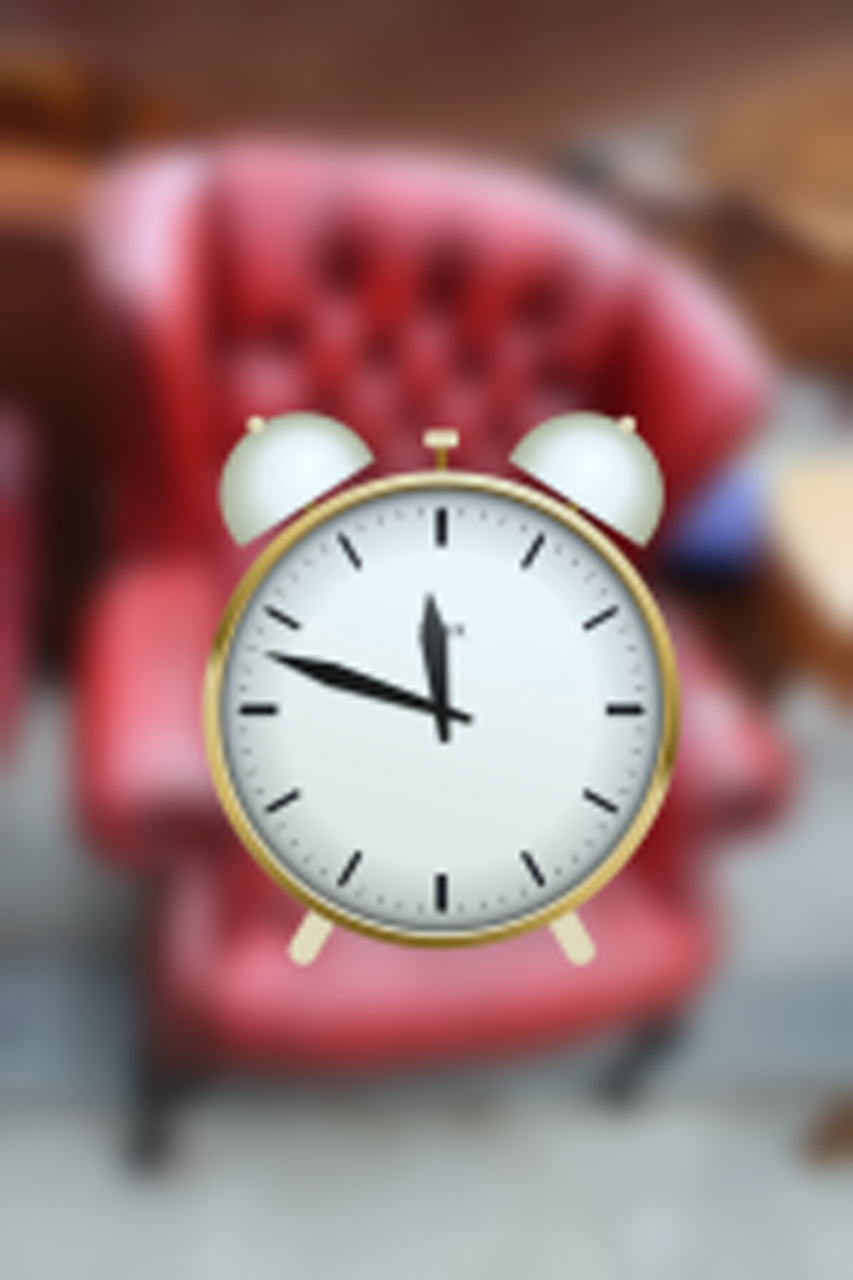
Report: {"hour": 11, "minute": 48}
